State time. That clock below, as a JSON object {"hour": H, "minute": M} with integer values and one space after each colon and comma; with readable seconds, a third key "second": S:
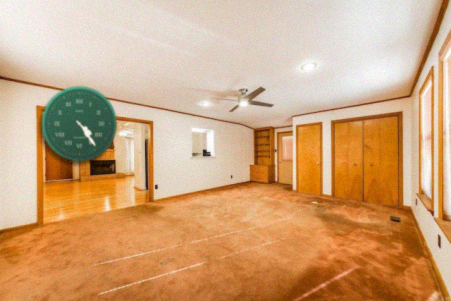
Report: {"hour": 4, "minute": 24}
